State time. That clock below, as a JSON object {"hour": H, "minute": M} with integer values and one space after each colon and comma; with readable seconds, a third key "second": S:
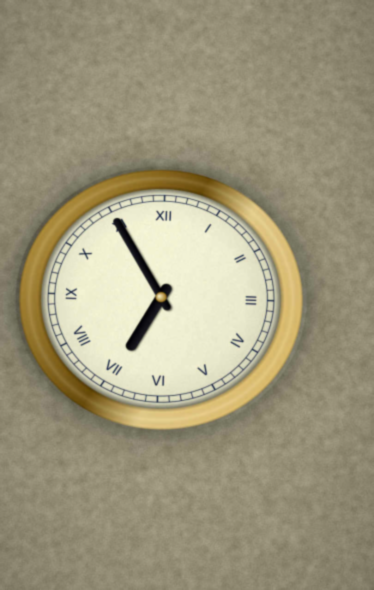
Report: {"hour": 6, "minute": 55}
